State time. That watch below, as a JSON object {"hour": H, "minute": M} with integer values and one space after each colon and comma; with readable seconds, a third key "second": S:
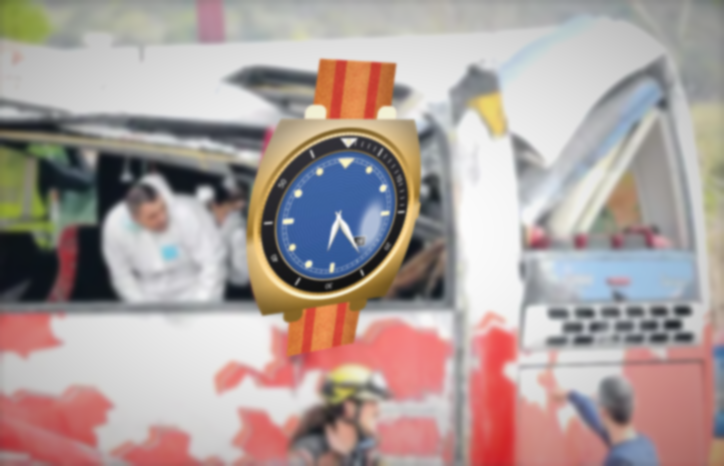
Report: {"hour": 6, "minute": 24}
